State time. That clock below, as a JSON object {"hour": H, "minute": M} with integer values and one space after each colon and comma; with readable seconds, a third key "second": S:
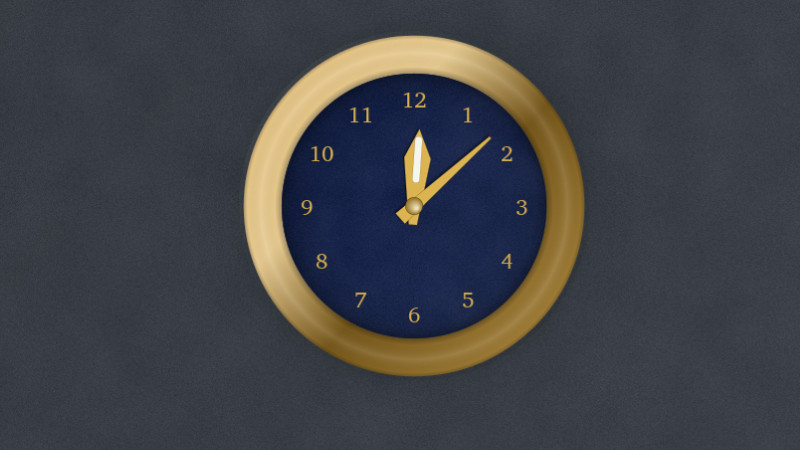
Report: {"hour": 12, "minute": 8}
